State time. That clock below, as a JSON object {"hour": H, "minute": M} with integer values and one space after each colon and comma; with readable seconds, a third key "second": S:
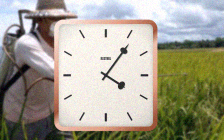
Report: {"hour": 4, "minute": 6}
